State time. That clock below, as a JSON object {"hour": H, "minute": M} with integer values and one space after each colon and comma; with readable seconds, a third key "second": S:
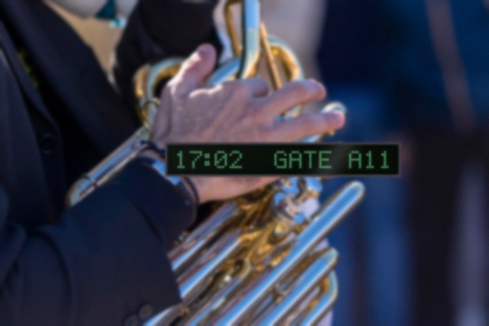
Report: {"hour": 17, "minute": 2}
